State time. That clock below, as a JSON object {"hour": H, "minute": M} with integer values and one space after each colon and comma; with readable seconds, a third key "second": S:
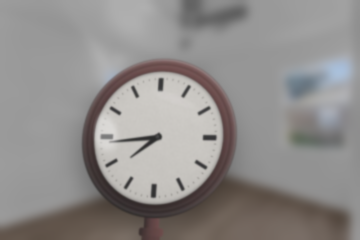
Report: {"hour": 7, "minute": 44}
